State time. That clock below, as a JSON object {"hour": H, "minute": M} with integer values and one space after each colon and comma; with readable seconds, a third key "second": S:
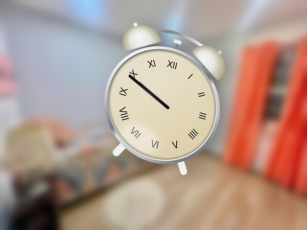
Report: {"hour": 9, "minute": 49}
